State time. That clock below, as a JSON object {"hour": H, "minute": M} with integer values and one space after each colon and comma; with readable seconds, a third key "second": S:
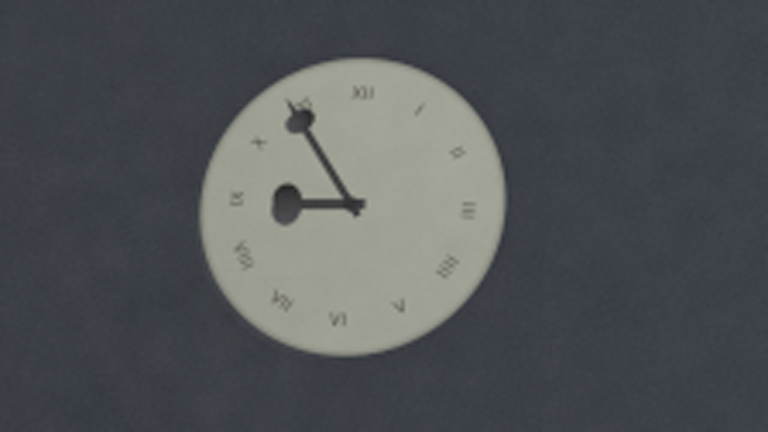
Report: {"hour": 8, "minute": 54}
